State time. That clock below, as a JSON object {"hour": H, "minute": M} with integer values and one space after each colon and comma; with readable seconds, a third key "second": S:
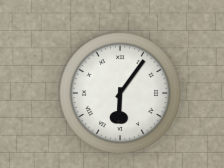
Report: {"hour": 6, "minute": 6}
